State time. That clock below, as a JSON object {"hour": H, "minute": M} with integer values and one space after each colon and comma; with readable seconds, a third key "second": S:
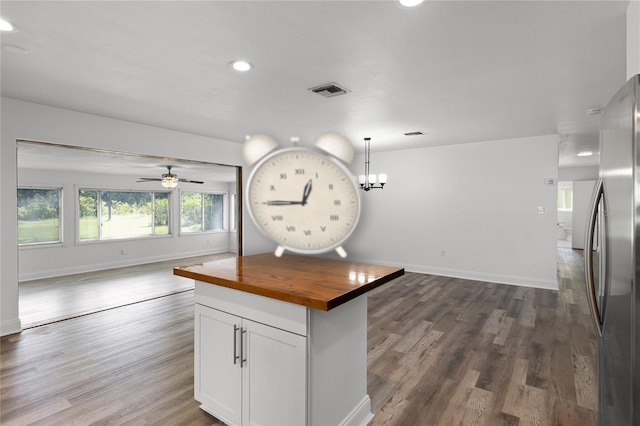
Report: {"hour": 12, "minute": 45}
